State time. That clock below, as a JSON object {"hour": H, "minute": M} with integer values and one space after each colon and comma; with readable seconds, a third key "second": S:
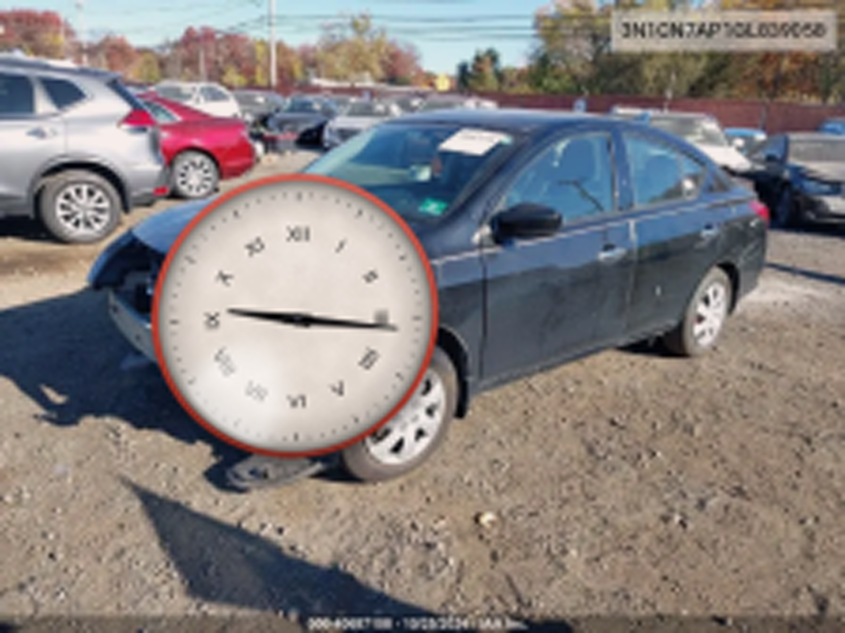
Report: {"hour": 9, "minute": 16}
